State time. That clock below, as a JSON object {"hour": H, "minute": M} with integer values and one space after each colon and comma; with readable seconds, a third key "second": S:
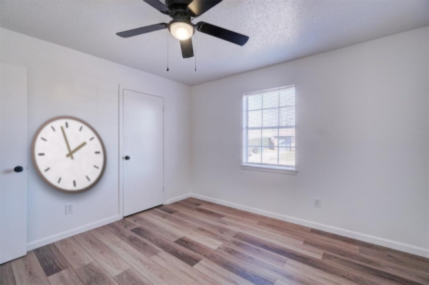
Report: {"hour": 1, "minute": 58}
